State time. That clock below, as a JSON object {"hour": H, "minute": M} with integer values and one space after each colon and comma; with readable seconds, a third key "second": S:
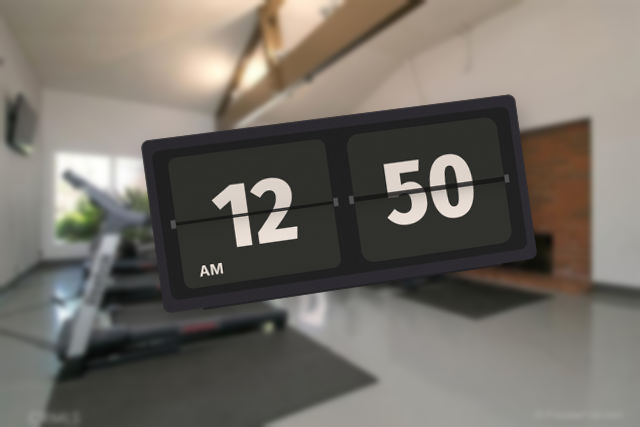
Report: {"hour": 12, "minute": 50}
